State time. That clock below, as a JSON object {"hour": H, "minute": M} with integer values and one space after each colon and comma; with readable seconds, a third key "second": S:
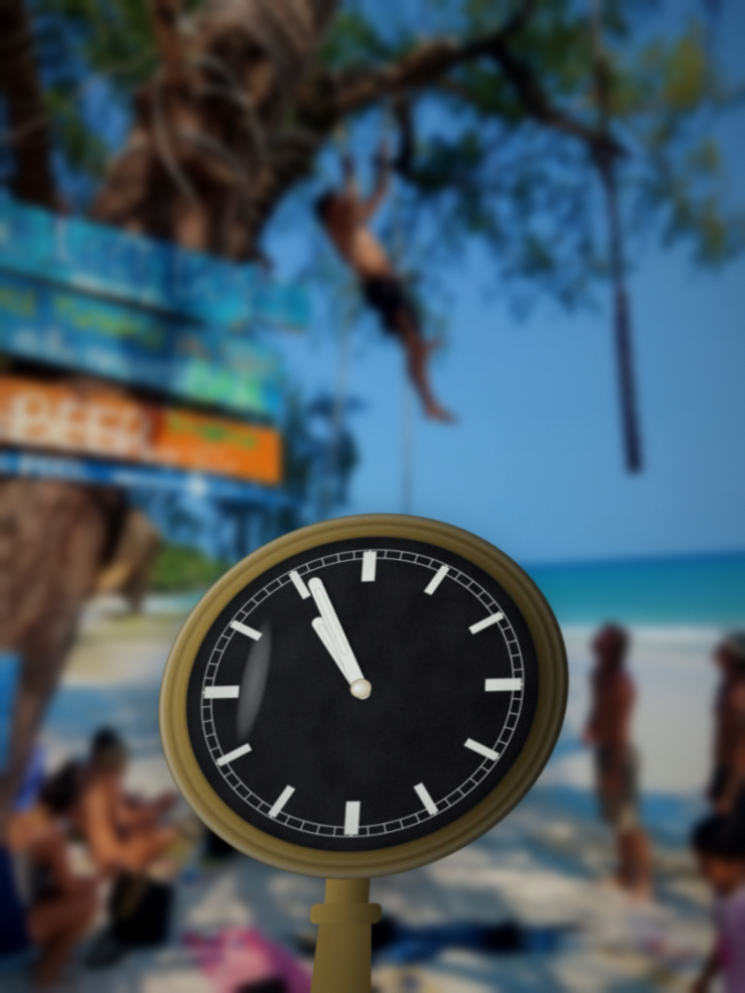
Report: {"hour": 10, "minute": 56}
